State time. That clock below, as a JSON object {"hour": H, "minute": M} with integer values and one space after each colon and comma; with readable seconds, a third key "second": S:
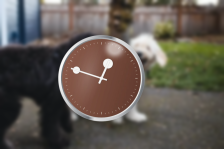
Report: {"hour": 12, "minute": 48}
